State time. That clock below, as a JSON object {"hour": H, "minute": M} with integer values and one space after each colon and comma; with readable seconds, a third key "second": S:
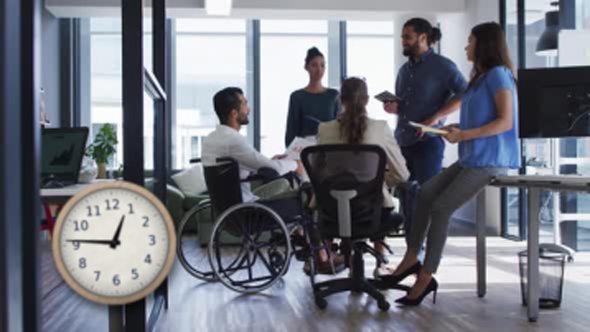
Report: {"hour": 12, "minute": 46}
